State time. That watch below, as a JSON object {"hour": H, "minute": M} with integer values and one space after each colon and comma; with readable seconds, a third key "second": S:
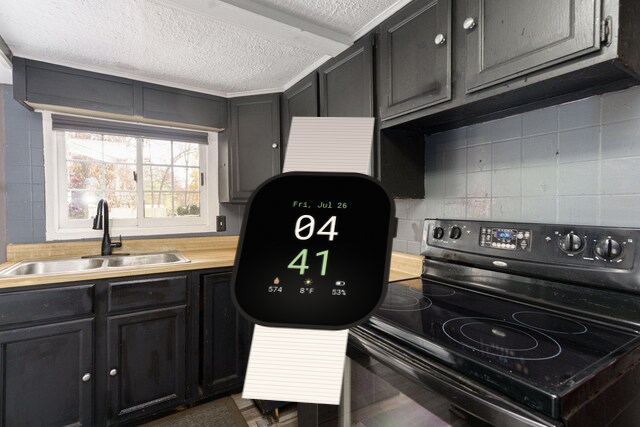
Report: {"hour": 4, "minute": 41}
